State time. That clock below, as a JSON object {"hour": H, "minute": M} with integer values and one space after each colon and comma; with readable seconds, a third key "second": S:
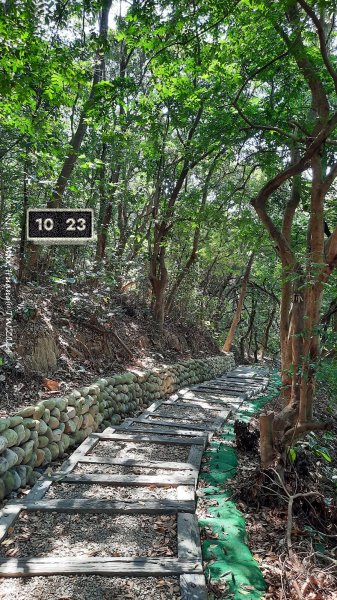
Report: {"hour": 10, "minute": 23}
